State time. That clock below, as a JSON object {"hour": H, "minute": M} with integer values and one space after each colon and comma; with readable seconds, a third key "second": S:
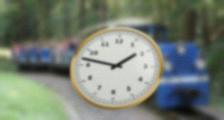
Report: {"hour": 1, "minute": 47}
